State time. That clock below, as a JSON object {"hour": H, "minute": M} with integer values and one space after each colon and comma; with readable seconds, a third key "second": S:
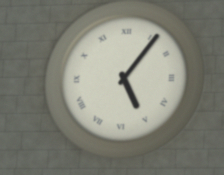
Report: {"hour": 5, "minute": 6}
